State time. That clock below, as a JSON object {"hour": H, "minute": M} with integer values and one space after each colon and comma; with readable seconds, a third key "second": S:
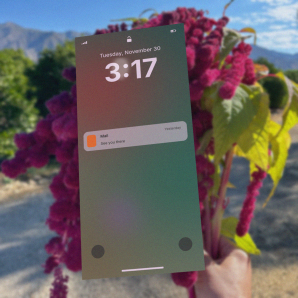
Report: {"hour": 3, "minute": 17}
